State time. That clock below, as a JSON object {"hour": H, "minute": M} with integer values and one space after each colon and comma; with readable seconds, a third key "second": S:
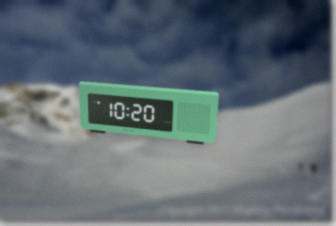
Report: {"hour": 10, "minute": 20}
